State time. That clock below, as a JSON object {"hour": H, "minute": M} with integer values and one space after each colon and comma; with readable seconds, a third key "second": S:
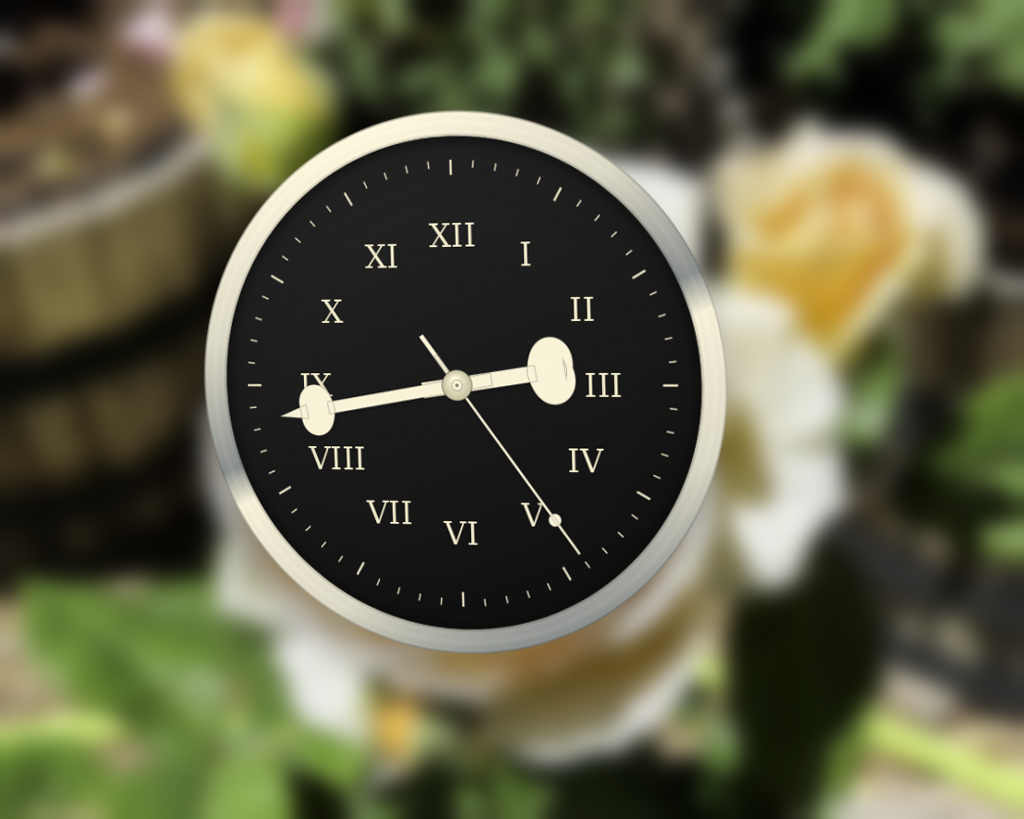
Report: {"hour": 2, "minute": 43, "second": 24}
